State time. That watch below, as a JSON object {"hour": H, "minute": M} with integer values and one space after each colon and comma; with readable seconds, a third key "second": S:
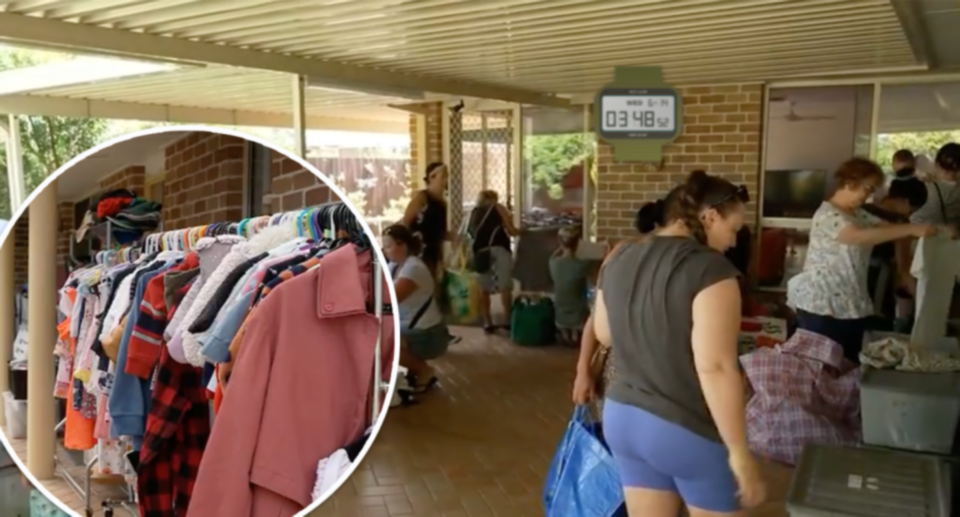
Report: {"hour": 3, "minute": 48}
